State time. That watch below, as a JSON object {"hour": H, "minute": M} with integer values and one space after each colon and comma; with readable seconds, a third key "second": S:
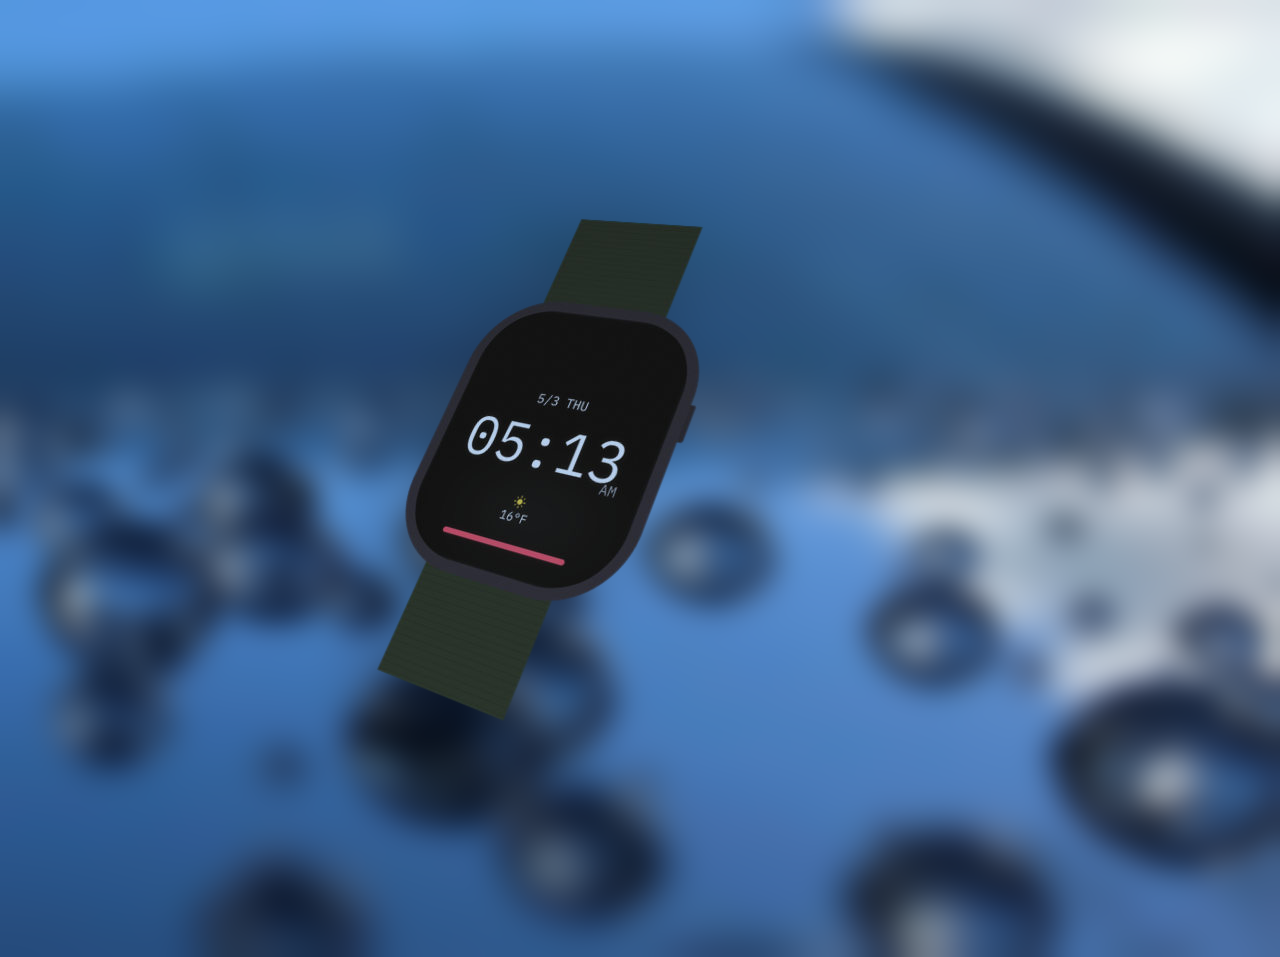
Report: {"hour": 5, "minute": 13}
